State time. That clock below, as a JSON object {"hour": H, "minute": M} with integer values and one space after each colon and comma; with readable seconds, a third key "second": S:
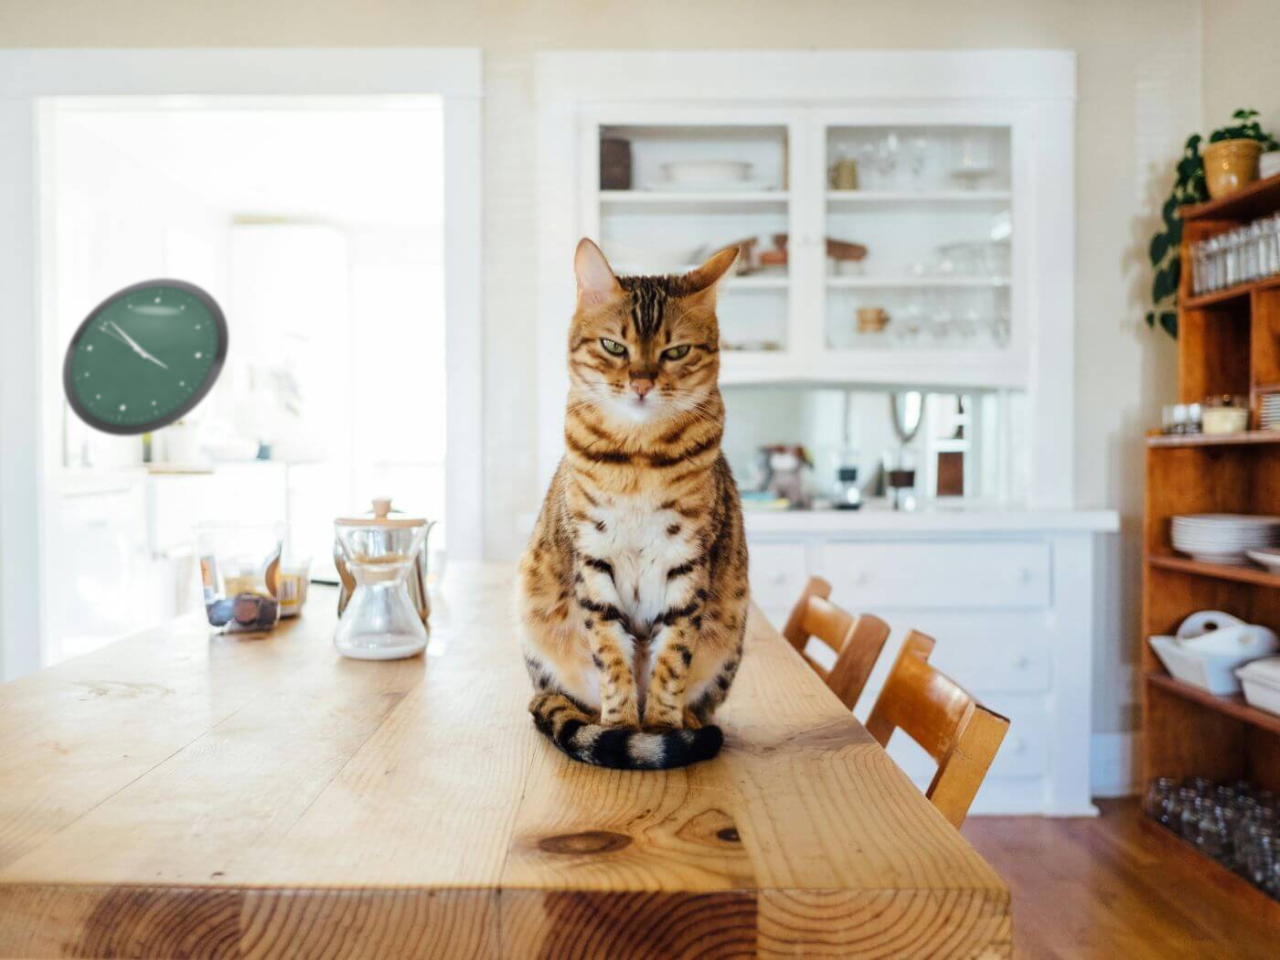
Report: {"hour": 3, "minute": 50, "second": 49}
